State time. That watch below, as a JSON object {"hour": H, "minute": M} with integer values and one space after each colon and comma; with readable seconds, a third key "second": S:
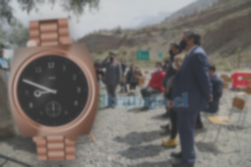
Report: {"hour": 8, "minute": 49}
